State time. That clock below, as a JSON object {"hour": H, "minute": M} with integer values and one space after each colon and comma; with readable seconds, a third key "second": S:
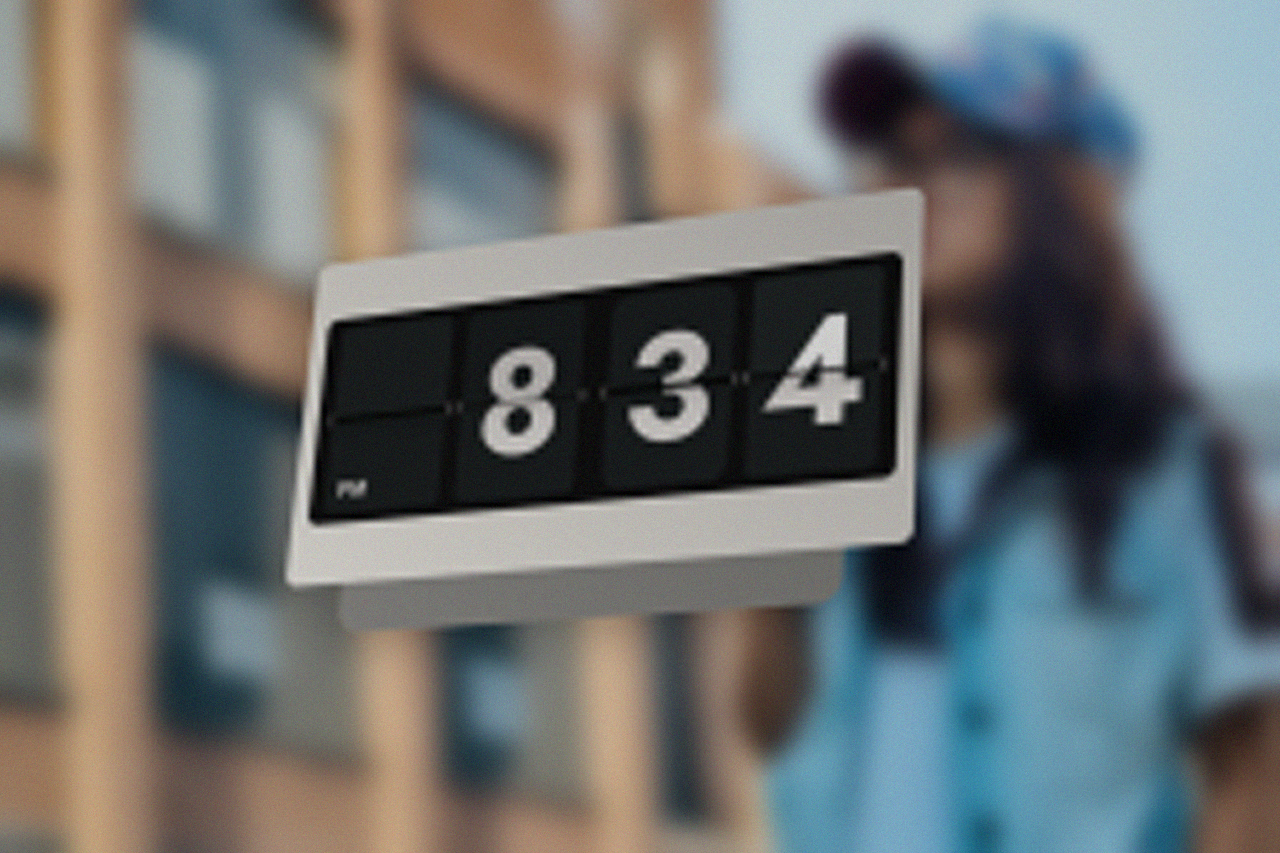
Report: {"hour": 8, "minute": 34}
